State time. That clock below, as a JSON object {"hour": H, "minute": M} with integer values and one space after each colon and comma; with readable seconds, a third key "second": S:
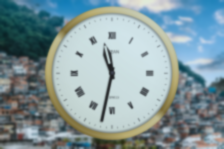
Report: {"hour": 11, "minute": 32}
